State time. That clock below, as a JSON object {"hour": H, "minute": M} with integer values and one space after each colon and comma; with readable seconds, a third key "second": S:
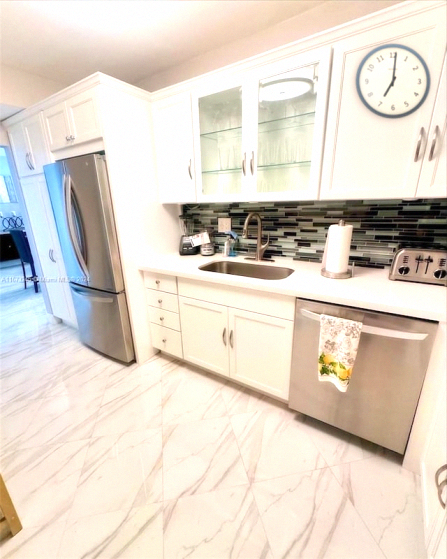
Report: {"hour": 7, "minute": 1}
